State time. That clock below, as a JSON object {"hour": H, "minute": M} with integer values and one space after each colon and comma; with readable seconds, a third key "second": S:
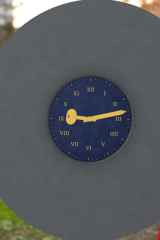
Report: {"hour": 9, "minute": 13}
